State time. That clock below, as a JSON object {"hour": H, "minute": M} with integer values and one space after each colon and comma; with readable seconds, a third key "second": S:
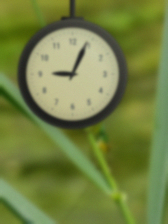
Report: {"hour": 9, "minute": 4}
